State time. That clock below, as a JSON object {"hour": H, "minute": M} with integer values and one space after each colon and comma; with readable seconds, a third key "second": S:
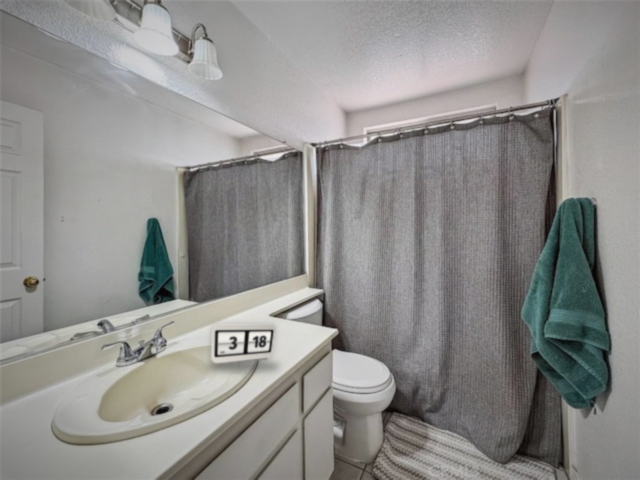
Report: {"hour": 3, "minute": 18}
